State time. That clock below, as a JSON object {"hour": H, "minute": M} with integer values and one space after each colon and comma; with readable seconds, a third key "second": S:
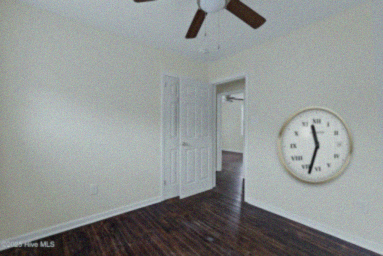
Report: {"hour": 11, "minute": 33}
